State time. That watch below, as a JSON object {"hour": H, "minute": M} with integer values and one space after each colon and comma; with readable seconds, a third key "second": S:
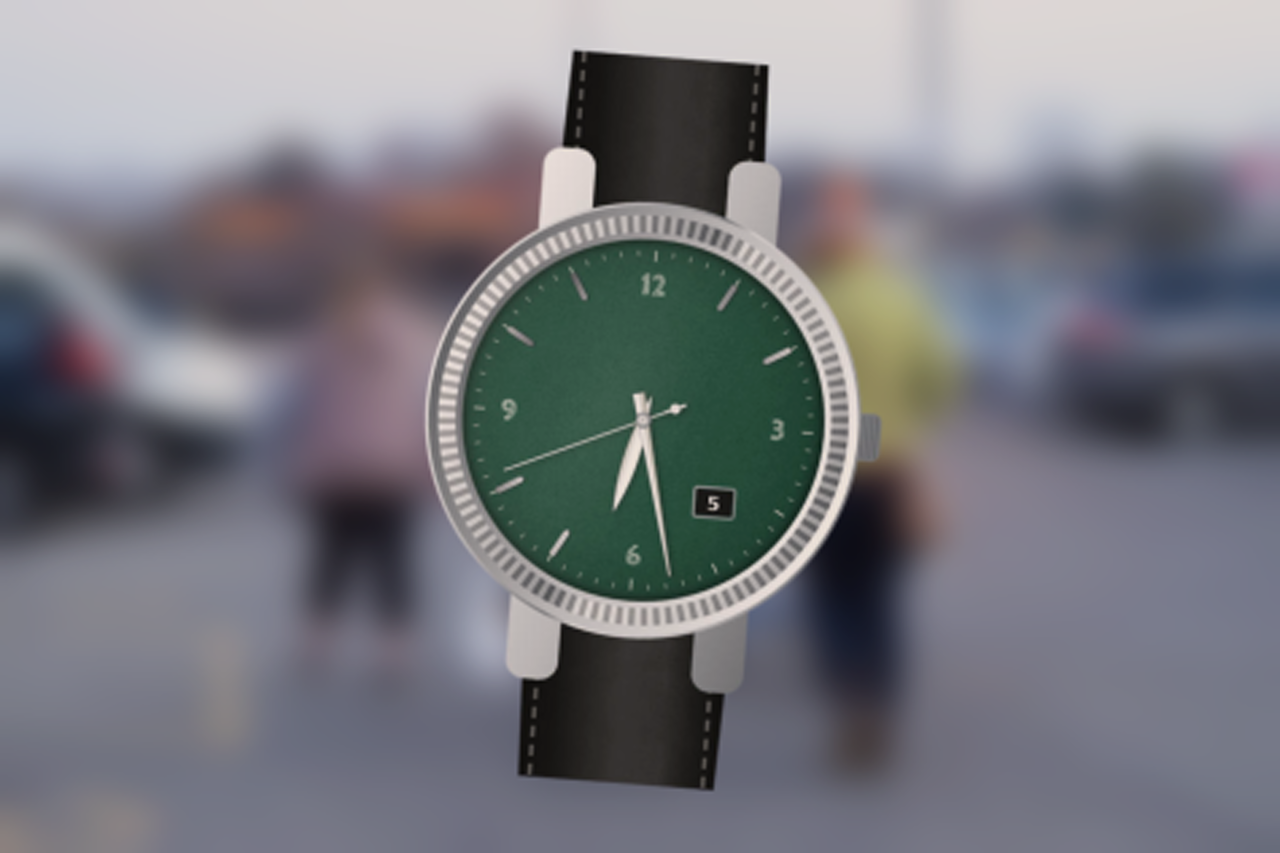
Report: {"hour": 6, "minute": 27, "second": 41}
